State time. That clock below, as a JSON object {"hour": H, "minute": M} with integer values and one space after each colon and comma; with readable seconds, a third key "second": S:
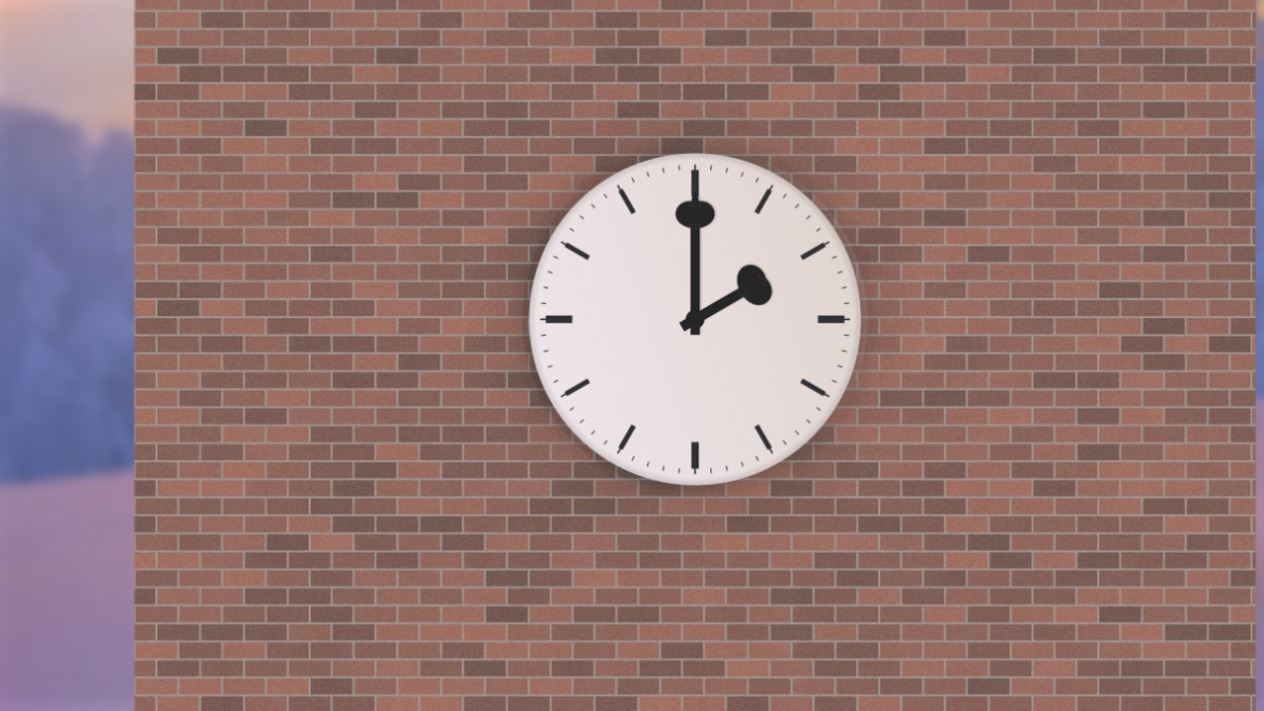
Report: {"hour": 2, "minute": 0}
